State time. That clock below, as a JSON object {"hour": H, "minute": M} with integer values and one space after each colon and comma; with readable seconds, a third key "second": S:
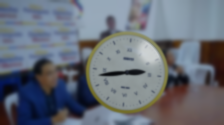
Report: {"hour": 2, "minute": 43}
